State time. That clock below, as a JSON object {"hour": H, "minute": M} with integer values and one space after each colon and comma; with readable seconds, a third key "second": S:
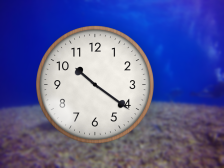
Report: {"hour": 10, "minute": 21}
